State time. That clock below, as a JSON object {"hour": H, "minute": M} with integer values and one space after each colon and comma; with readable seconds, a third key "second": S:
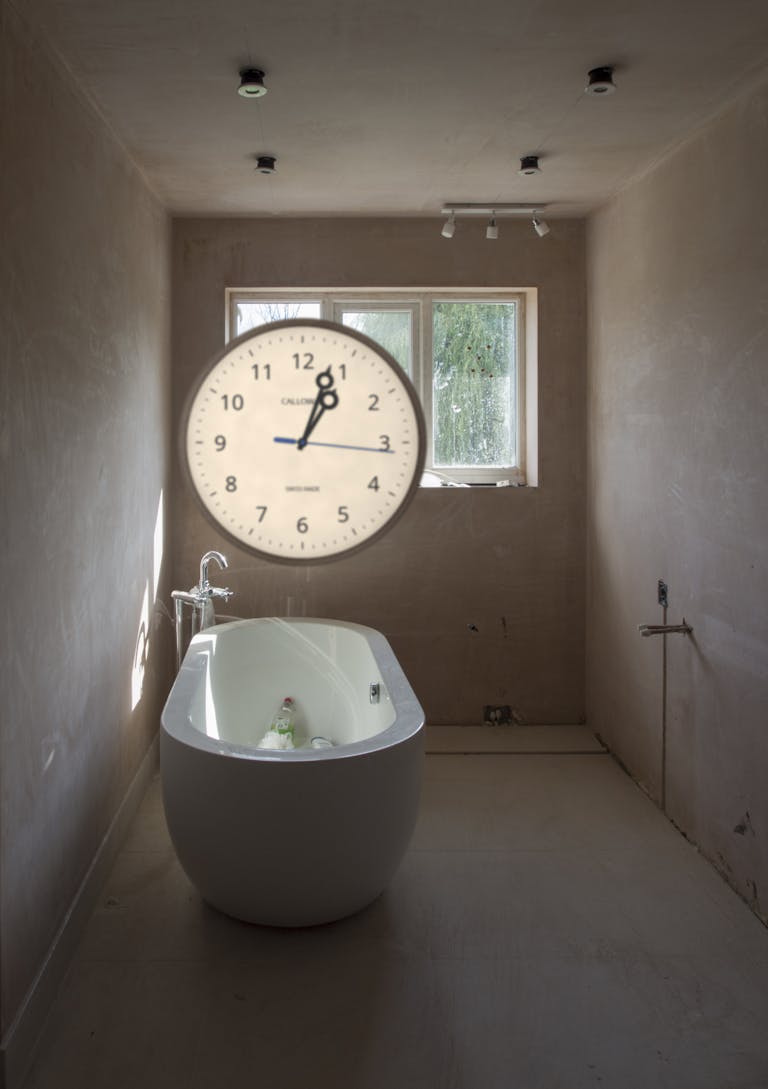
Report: {"hour": 1, "minute": 3, "second": 16}
